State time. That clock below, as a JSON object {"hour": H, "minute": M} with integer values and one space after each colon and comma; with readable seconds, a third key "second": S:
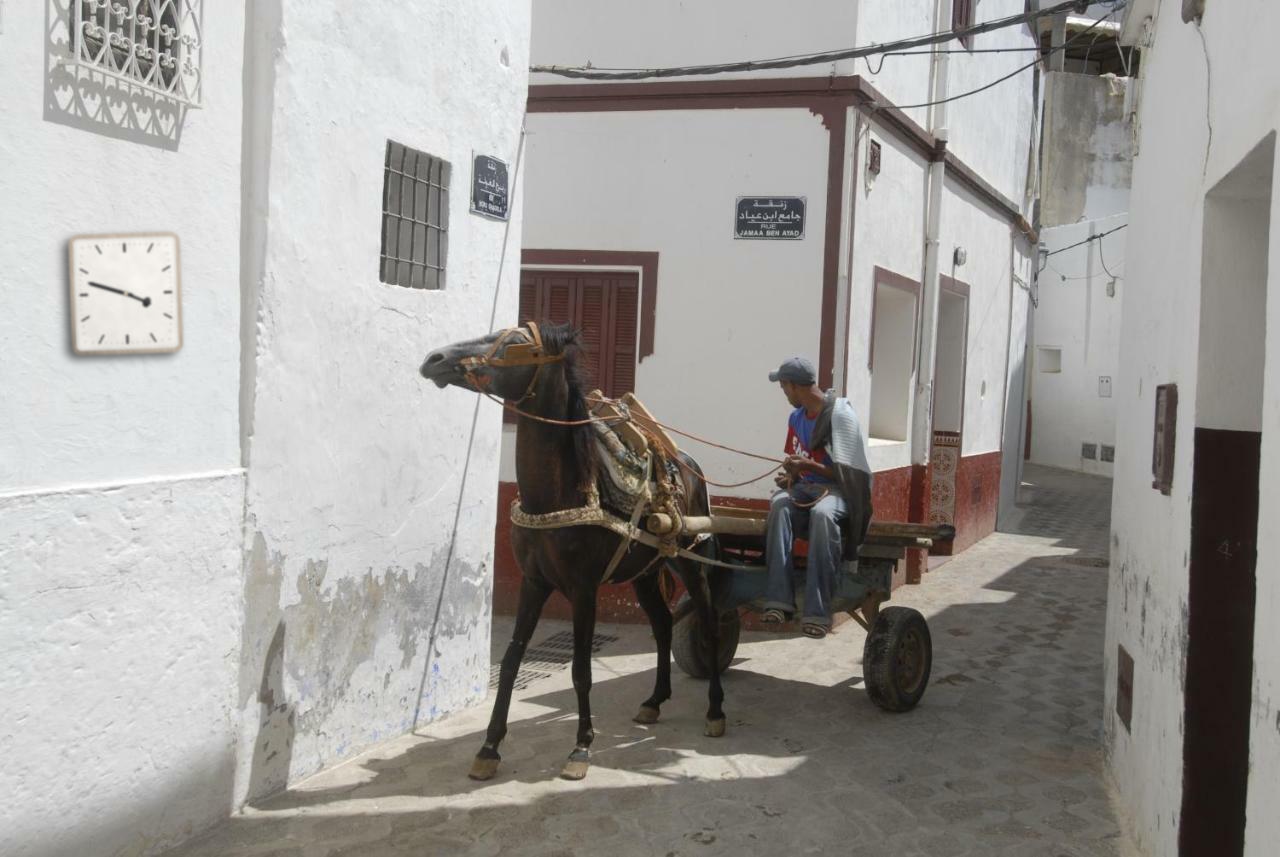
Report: {"hour": 3, "minute": 48}
